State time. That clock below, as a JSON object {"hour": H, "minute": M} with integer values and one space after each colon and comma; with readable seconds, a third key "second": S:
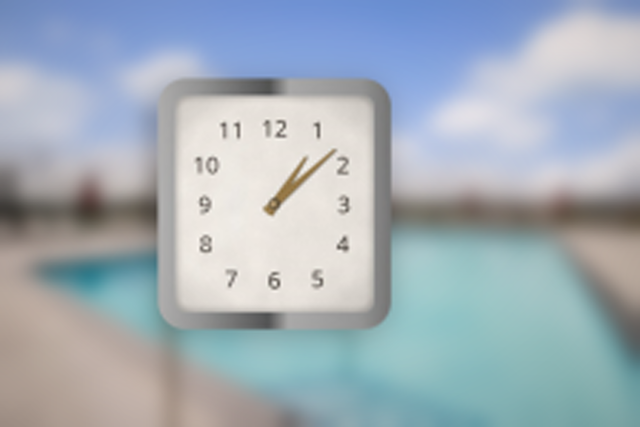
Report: {"hour": 1, "minute": 8}
